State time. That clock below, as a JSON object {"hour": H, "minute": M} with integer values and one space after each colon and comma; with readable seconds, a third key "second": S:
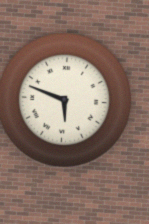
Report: {"hour": 5, "minute": 48}
